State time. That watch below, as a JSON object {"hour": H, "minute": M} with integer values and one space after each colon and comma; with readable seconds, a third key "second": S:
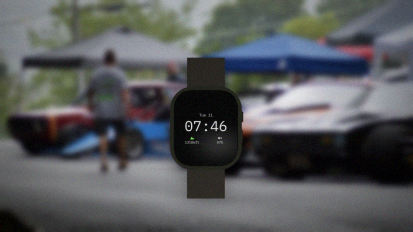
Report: {"hour": 7, "minute": 46}
